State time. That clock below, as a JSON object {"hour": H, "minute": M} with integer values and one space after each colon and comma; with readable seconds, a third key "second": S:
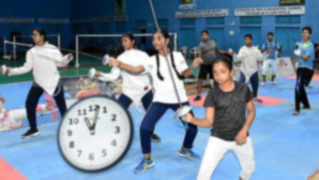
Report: {"hour": 11, "minute": 2}
